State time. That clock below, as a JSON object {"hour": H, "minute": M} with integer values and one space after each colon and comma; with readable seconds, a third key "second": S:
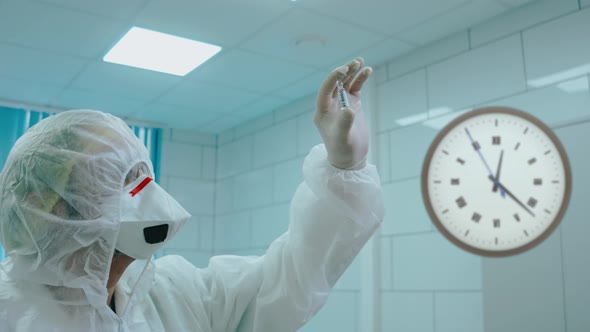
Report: {"hour": 12, "minute": 21, "second": 55}
